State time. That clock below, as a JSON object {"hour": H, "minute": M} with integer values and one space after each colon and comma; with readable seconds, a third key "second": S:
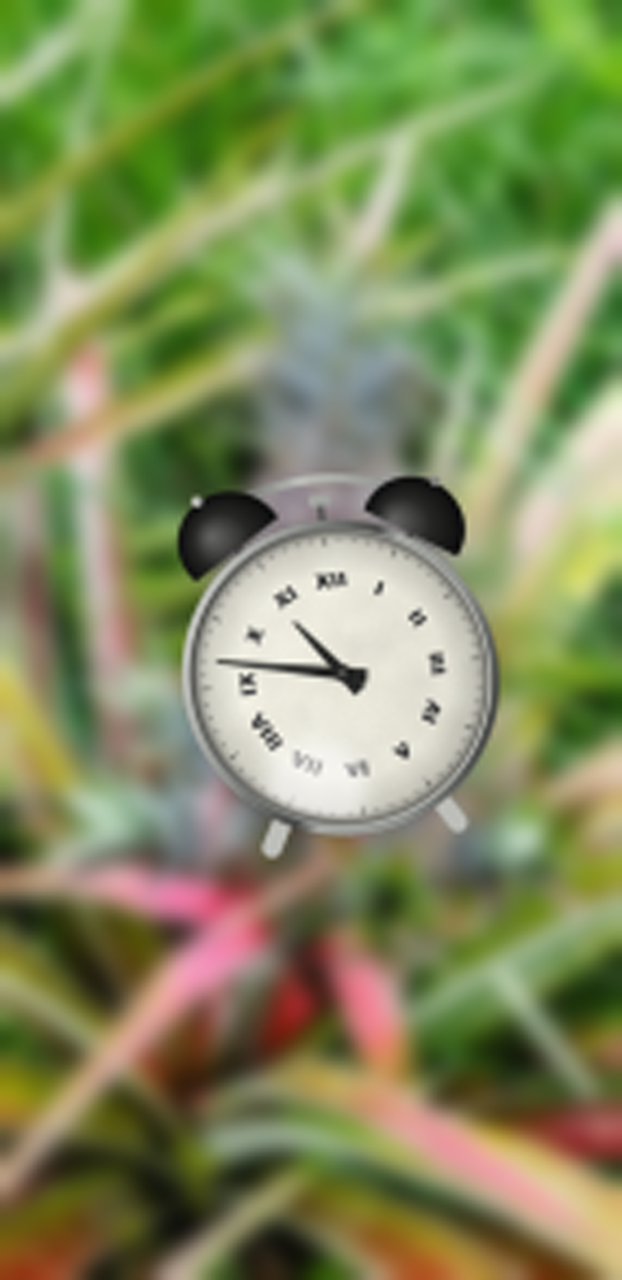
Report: {"hour": 10, "minute": 47}
